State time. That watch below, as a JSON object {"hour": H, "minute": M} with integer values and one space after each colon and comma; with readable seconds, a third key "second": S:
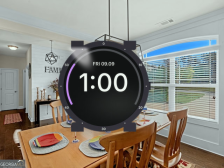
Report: {"hour": 1, "minute": 0}
